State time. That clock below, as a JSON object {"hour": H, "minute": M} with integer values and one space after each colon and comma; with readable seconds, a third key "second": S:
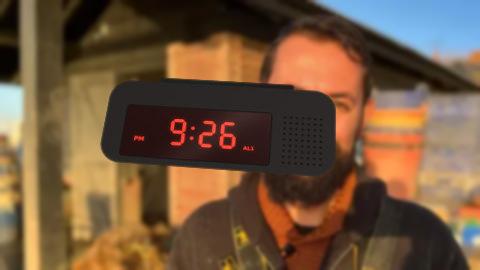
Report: {"hour": 9, "minute": 26}
